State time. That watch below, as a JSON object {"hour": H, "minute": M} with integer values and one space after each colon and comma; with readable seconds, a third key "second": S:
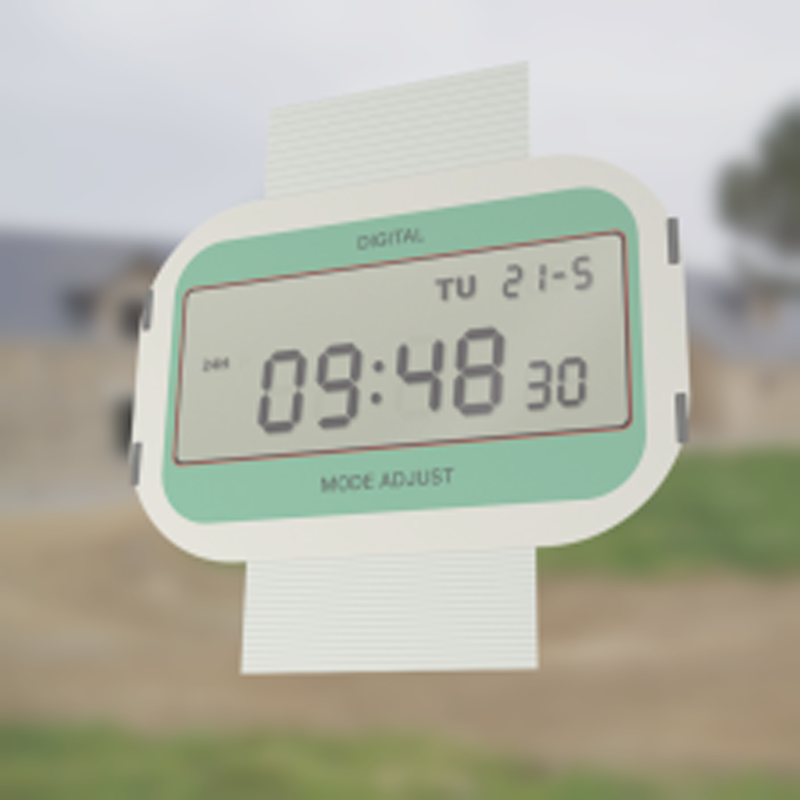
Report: {"hour": 9, "minute": 48, "second": 30}
